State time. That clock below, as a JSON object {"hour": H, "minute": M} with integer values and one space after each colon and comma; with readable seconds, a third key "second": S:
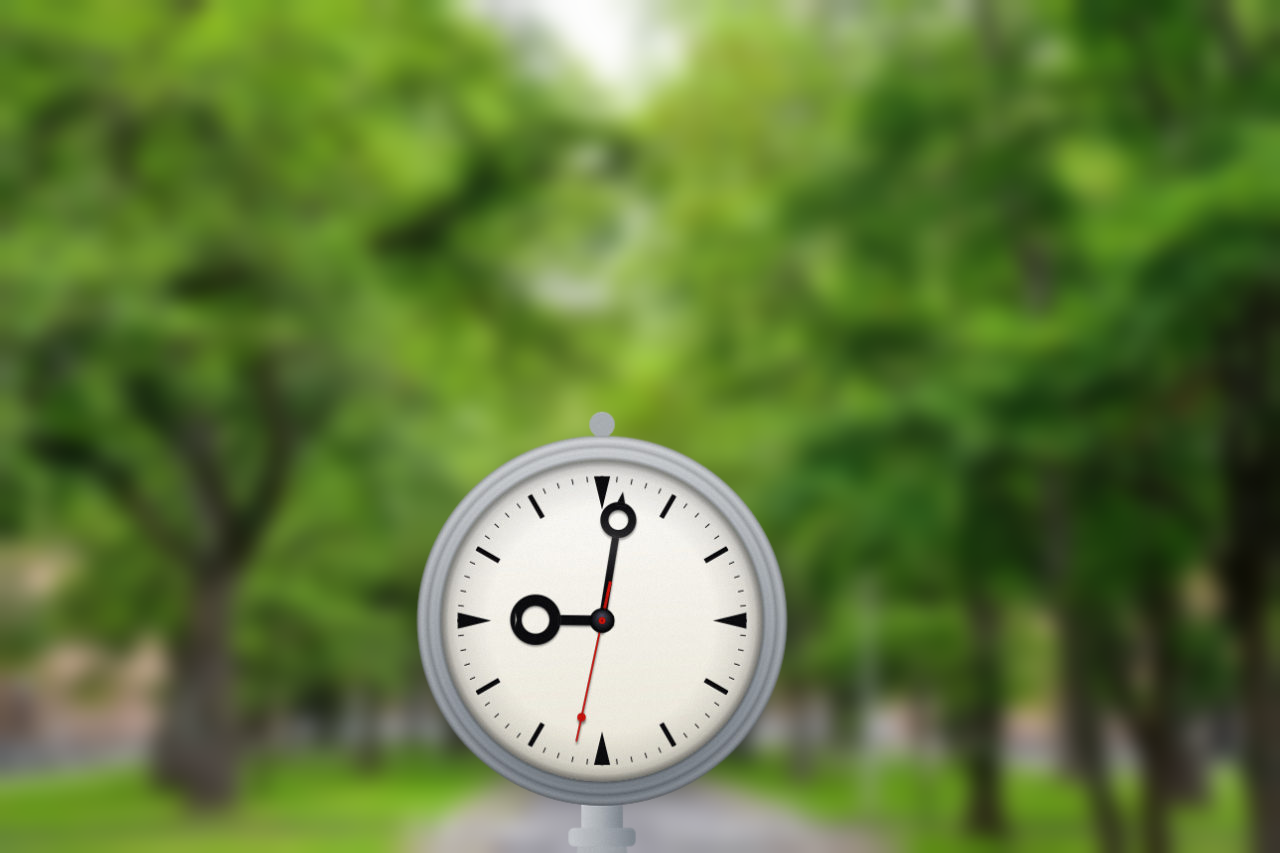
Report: {"hour": 9, "minute": 1, "second": 32}
